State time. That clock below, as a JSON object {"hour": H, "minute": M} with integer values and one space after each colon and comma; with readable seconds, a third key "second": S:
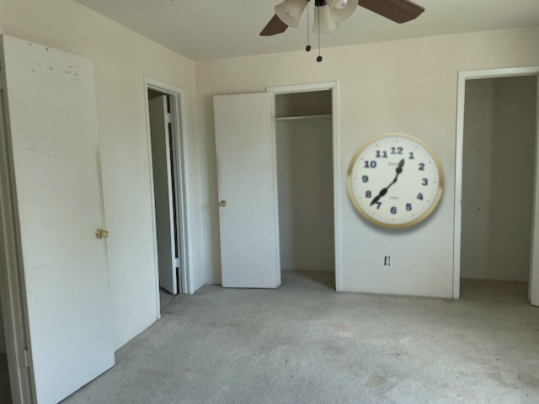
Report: {"hour": 12, "minute": 37}
